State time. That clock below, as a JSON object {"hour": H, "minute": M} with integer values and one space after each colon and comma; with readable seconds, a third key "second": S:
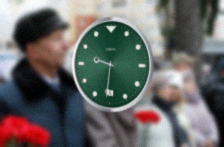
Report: {"hour": 9, "minute": 31}
